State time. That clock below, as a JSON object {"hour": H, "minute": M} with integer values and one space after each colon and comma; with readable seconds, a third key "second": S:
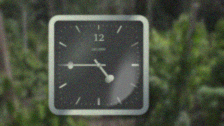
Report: {"hour": 4, "minute": 45}
